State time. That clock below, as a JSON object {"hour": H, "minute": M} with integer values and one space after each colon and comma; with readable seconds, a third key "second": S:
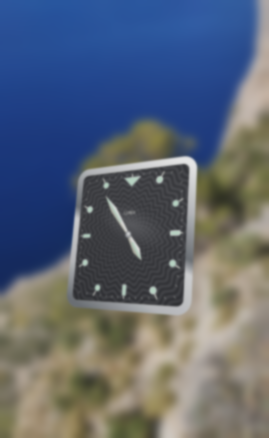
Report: {"hour": 4, "minute": 54}
